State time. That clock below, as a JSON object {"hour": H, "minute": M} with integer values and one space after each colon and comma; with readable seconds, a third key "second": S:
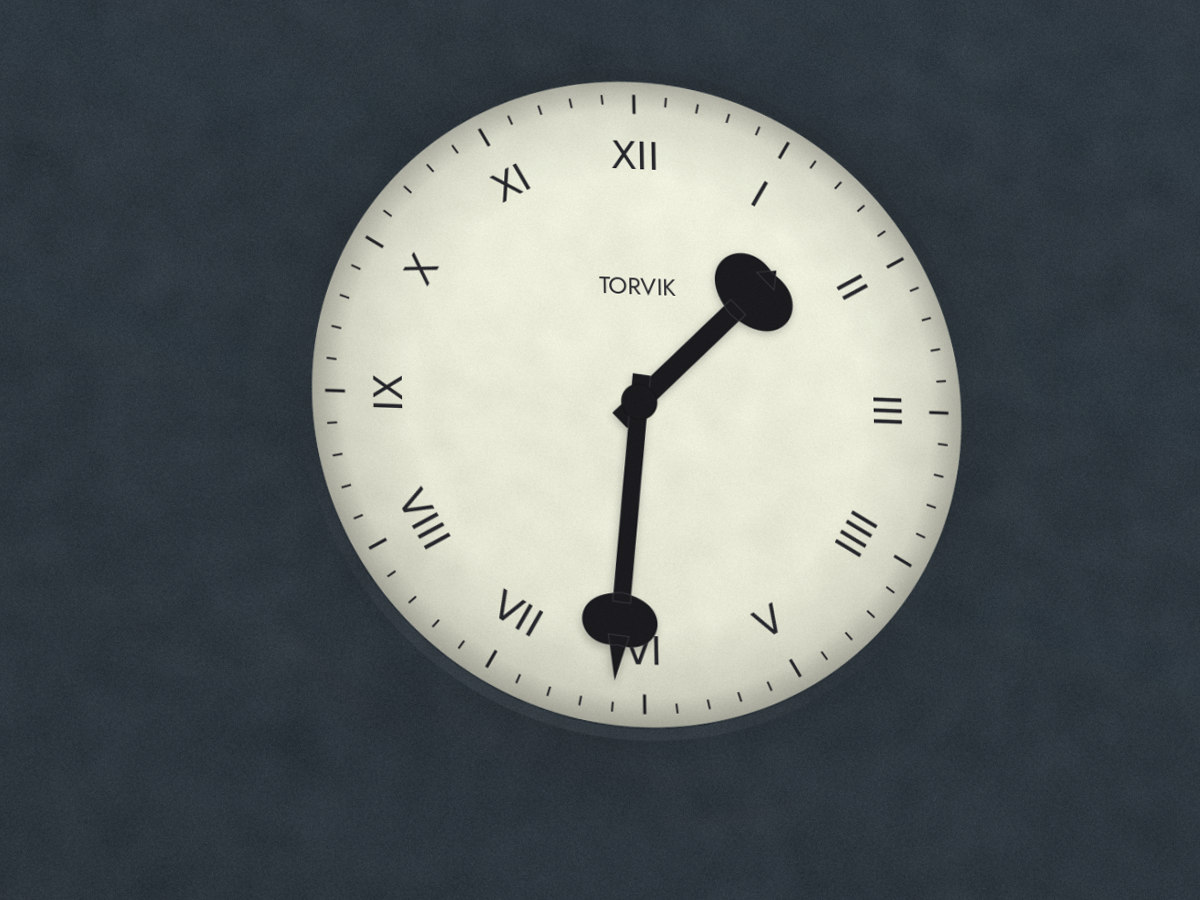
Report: {"hour": 1, "minute": 31}
